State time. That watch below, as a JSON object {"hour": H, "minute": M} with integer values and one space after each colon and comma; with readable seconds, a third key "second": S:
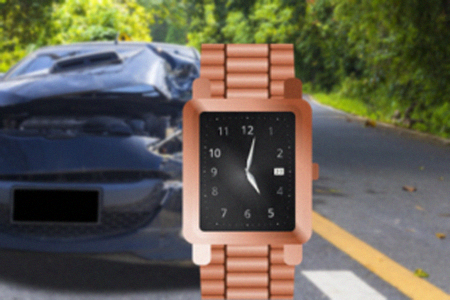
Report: {"hour": 5, "minute": 2}
